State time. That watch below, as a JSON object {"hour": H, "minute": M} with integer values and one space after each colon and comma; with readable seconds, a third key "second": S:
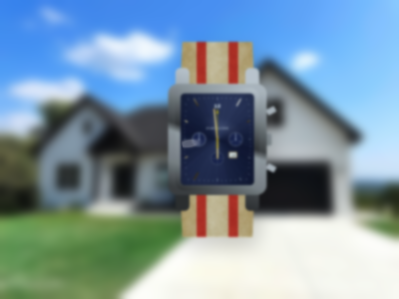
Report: {"hour": 5, "minute": 59}
